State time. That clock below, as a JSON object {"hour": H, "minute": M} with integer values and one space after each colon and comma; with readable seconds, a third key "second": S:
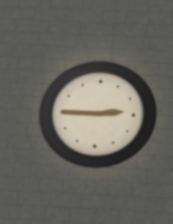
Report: {"hour": 2, "minute": 45}
